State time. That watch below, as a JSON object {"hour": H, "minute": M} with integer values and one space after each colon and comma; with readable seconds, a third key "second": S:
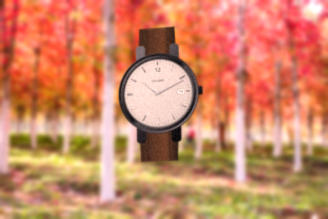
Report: {"hour": 10, "minute": 11}
